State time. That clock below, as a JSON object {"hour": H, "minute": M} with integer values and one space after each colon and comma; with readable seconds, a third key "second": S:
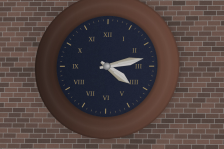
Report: {"hour": 4, "minute": 13}
